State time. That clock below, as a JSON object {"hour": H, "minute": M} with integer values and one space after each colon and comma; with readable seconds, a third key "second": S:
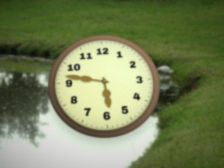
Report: {"hour": 5, "minute": 47}
